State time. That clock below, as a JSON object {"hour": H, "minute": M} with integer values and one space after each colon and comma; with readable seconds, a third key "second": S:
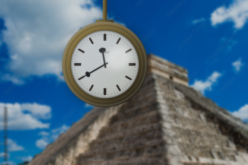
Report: {"hour": 11, "minute": 40}
